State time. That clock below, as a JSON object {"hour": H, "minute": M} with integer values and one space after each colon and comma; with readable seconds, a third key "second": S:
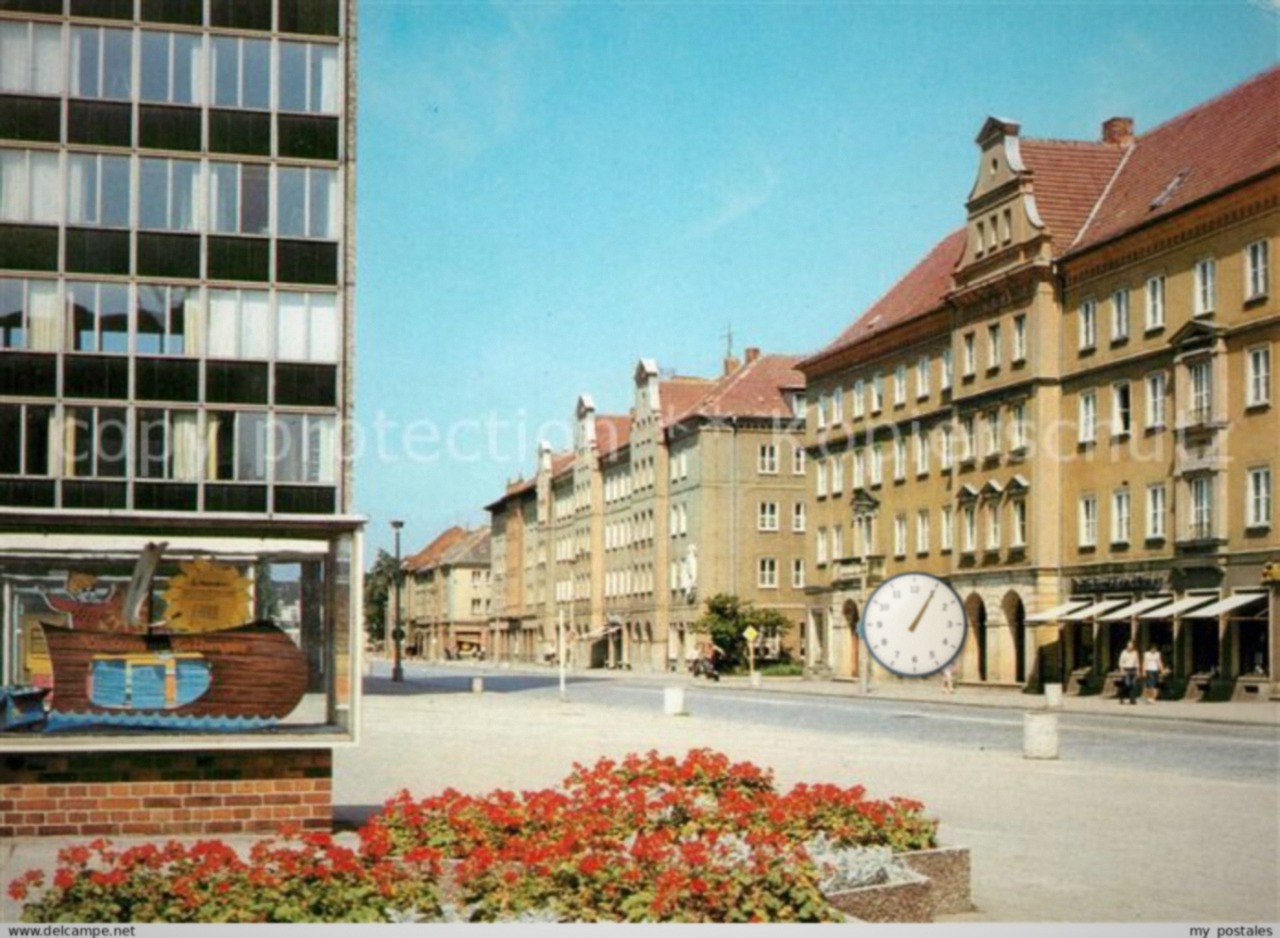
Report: {"hour": 1, "minute": 5}
